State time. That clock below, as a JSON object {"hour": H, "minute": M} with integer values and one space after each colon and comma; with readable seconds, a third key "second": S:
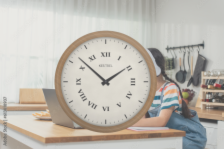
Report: {"hour": 1, "minute": 52}
